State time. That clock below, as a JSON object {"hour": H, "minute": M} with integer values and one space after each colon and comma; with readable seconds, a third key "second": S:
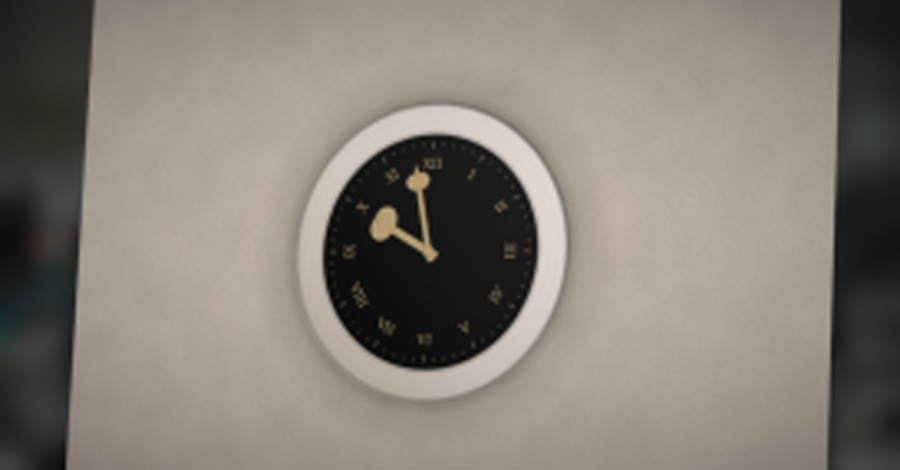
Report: {"hour": 9, "minute": 58}
